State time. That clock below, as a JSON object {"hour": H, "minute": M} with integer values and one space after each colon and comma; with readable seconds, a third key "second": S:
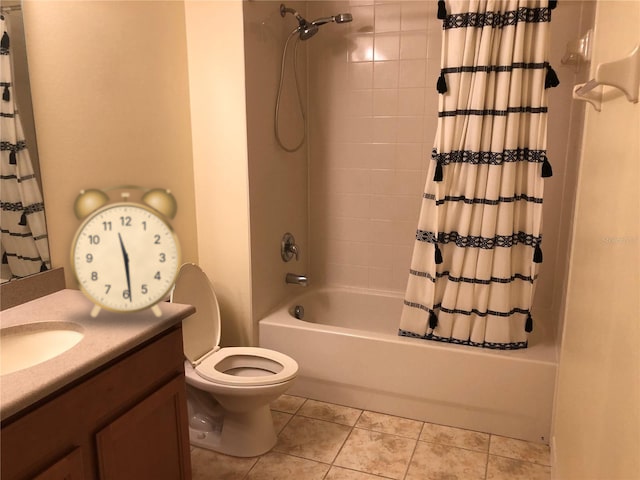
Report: {"hour": 11, "minute": 29}
